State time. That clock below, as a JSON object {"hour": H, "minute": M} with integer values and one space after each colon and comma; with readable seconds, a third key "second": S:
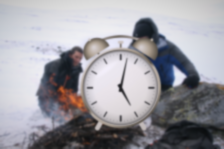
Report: {"hour": 5, "minute": 2}
